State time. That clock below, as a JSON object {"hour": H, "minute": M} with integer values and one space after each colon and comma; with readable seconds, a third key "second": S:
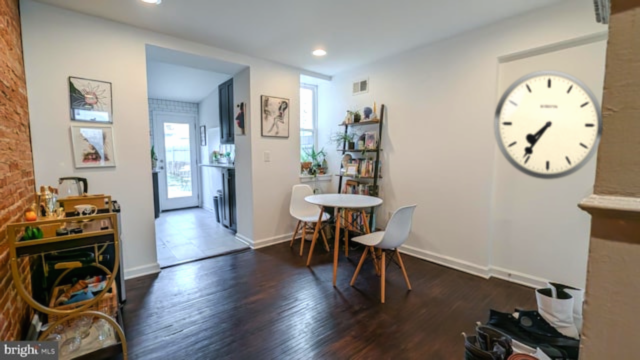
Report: {"hour": 7, "minute": 36}
